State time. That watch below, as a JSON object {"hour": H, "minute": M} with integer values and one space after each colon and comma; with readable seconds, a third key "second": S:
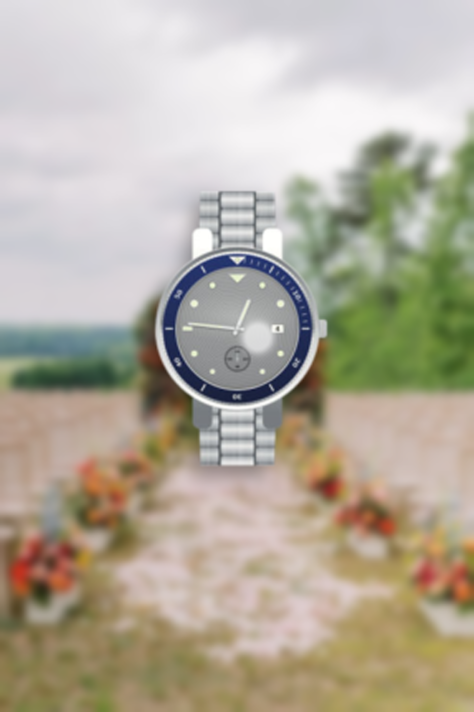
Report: {"hour": 12, "minute": 46}
